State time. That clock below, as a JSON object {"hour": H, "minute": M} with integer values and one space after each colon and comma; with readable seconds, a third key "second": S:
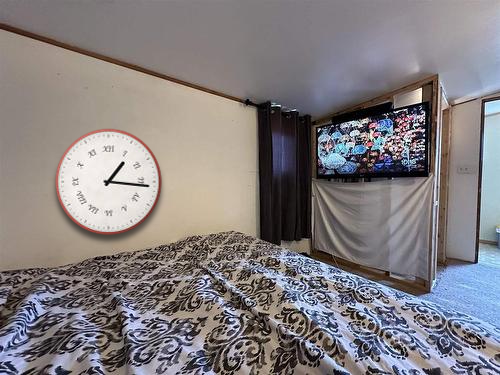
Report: {"hour": 1, "minute": 16}
